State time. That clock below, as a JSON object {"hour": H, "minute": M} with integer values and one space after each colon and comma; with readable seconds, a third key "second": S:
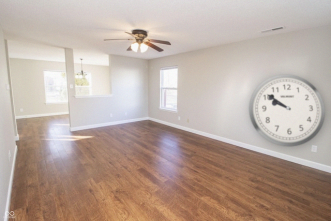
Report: {"hour": 9, "minute": 51}
